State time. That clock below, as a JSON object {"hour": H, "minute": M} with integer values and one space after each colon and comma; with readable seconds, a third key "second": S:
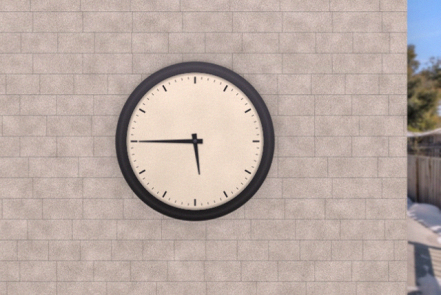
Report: {"hour": 5, "minute": 45}
